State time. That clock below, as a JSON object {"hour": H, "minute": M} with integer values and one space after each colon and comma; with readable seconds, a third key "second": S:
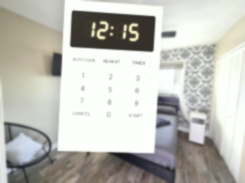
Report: {"hour": 12, "minute": 15}
